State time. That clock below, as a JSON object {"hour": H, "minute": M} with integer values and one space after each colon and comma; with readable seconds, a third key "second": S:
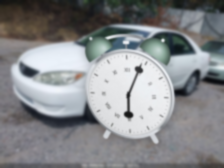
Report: {"hour": 6, "minute": 4}
